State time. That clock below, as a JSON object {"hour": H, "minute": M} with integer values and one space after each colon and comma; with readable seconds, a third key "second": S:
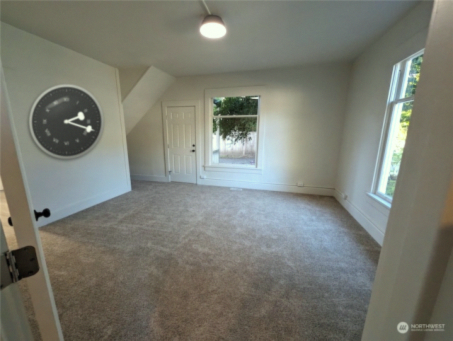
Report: {"hour": 2, "minute": 18}
